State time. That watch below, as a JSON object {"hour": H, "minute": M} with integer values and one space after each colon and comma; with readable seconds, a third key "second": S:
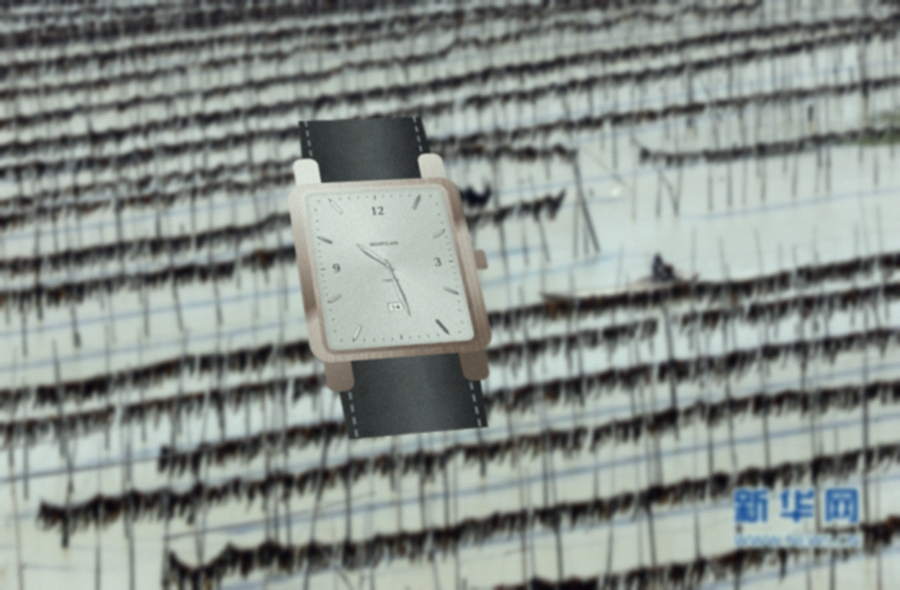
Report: {"hour": 10, "minute": 28}
